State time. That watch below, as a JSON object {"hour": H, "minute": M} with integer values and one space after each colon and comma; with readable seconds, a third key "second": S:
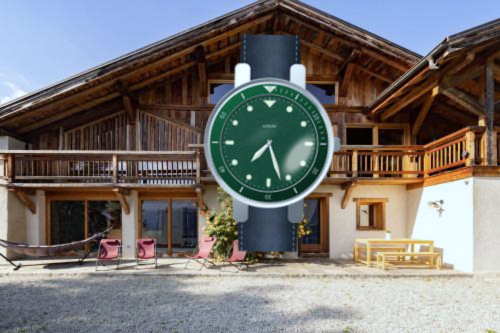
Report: {"hour": 7, "minute": 27}
